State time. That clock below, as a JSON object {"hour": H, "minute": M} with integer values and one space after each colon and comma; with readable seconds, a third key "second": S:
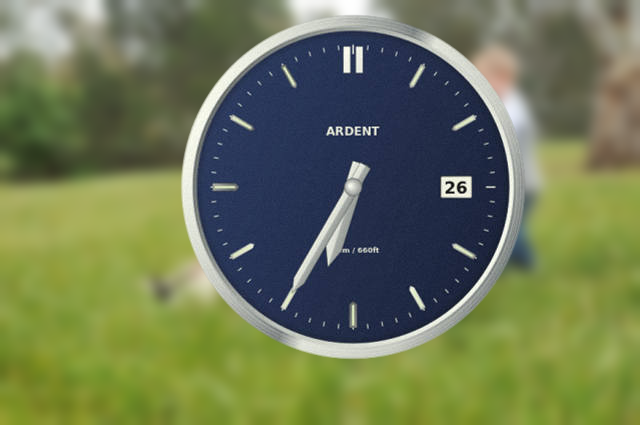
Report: {"hour": 6, "minute": 35}
